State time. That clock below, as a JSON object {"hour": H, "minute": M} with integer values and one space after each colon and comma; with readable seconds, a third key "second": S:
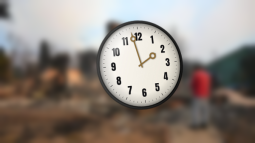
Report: {"hour": 1, "minute": 58}
